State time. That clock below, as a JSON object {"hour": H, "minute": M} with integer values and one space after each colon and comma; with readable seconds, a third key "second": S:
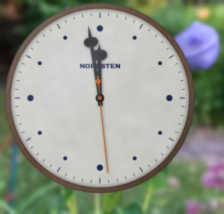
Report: {"hour": 11, "minute": 58, "second": 29}
